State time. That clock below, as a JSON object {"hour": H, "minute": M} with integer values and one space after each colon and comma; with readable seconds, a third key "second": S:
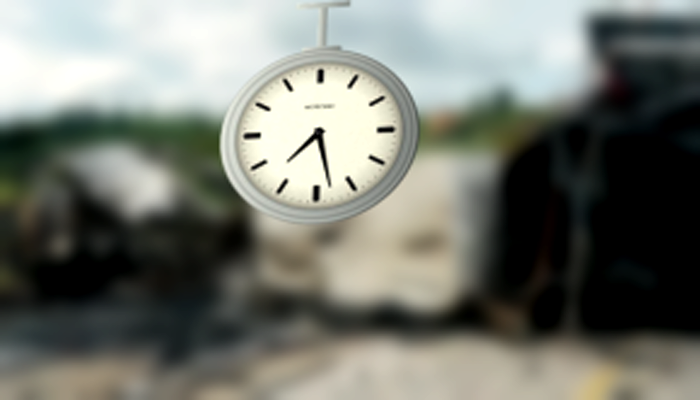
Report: {"hour": 7, "minute": 28}
